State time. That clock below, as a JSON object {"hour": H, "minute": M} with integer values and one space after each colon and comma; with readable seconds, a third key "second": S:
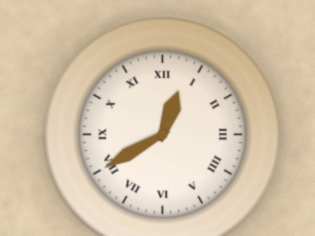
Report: {"hour": 12, "minute": 40}
